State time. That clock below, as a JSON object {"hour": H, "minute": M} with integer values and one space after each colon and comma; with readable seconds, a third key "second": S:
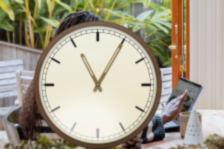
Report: {"hour": 11, "minute": 5}
